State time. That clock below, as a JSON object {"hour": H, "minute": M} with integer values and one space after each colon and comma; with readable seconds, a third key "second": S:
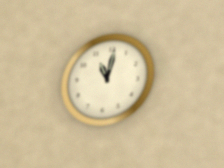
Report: {"hour": 11, "minute": 1}
